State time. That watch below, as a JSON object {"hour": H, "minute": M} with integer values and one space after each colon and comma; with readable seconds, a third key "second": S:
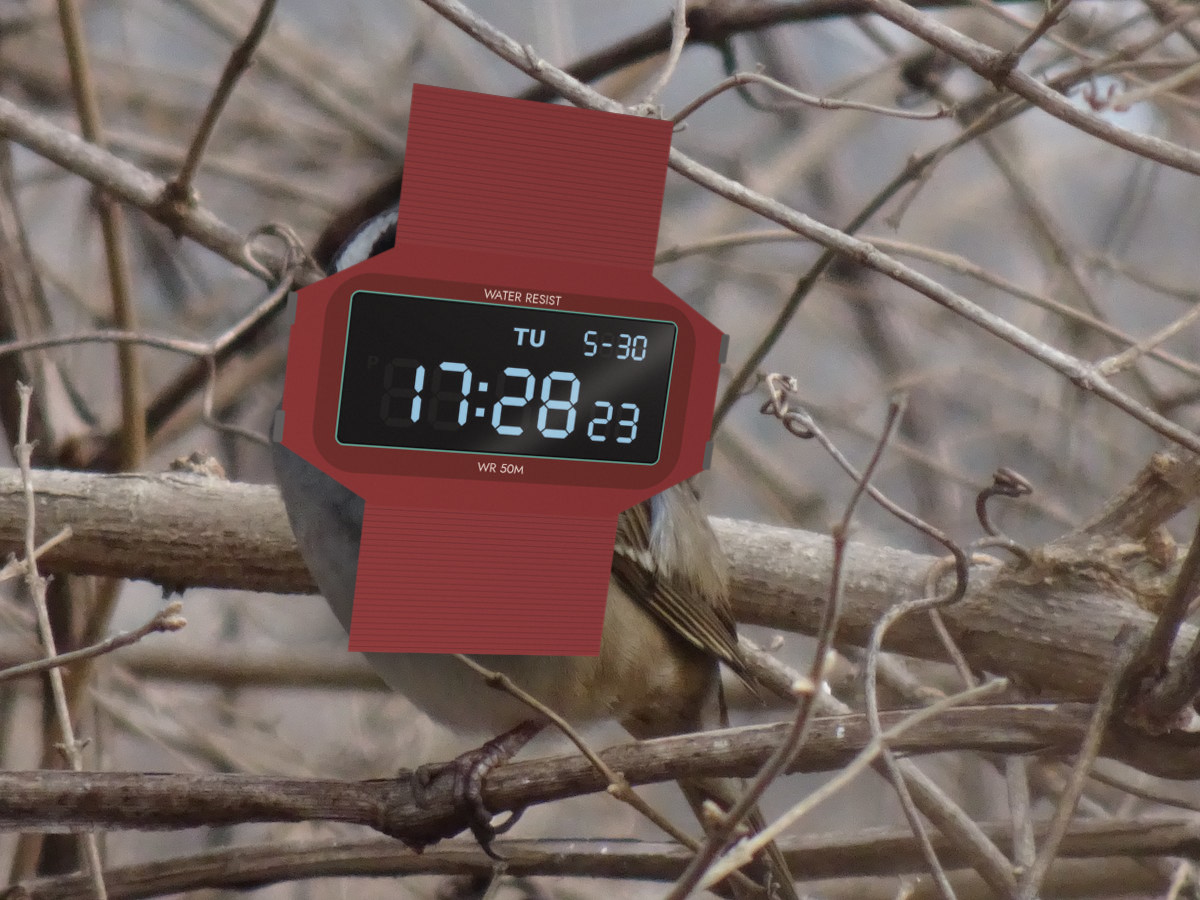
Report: {"hour": 17, "minute": 28, "second": 23}
